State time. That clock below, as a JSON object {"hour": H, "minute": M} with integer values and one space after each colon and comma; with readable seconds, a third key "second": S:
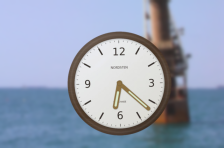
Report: {"hour": 6, "minute": 22}
